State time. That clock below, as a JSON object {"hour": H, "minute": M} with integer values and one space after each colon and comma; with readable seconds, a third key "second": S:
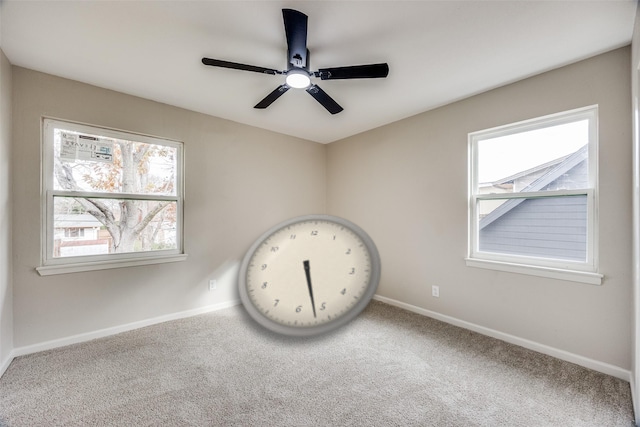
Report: {"hour": 5, "minute": 27}
